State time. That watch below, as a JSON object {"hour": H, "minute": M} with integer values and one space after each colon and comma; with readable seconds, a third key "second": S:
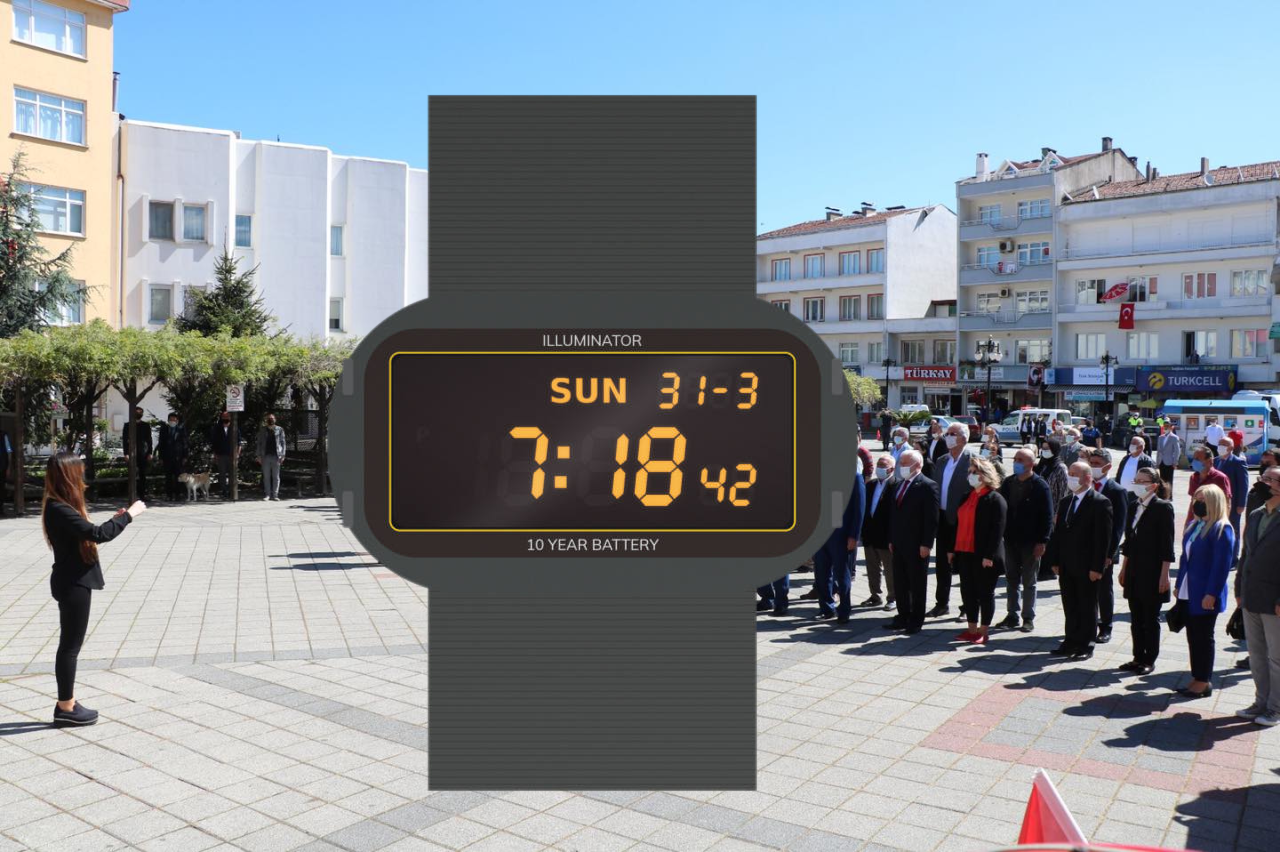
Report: {"hour": 7, "minute": 18, "second": 42}
